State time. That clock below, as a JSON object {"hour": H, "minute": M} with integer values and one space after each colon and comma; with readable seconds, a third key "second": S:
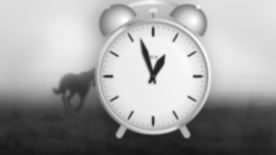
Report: {"hour": 12, "minute": 57}
